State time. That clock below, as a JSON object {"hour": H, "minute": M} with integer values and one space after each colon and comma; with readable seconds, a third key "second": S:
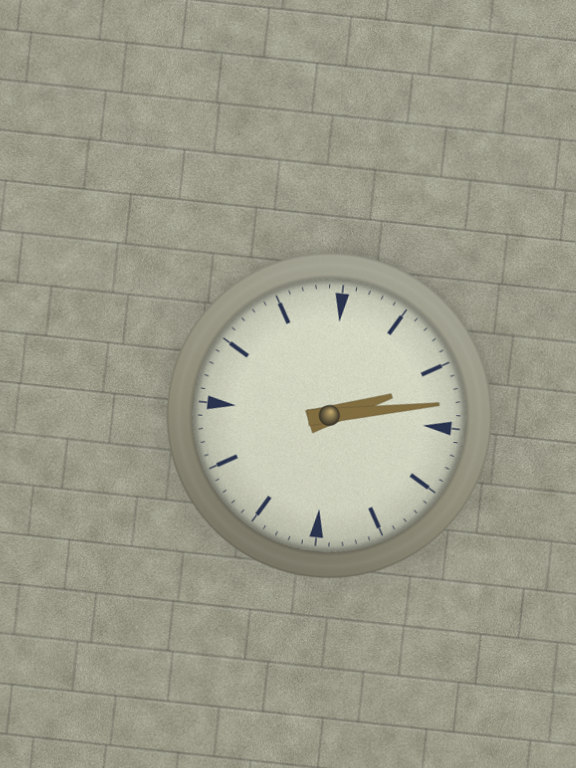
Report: {"hour": 2, "minute": 13}
